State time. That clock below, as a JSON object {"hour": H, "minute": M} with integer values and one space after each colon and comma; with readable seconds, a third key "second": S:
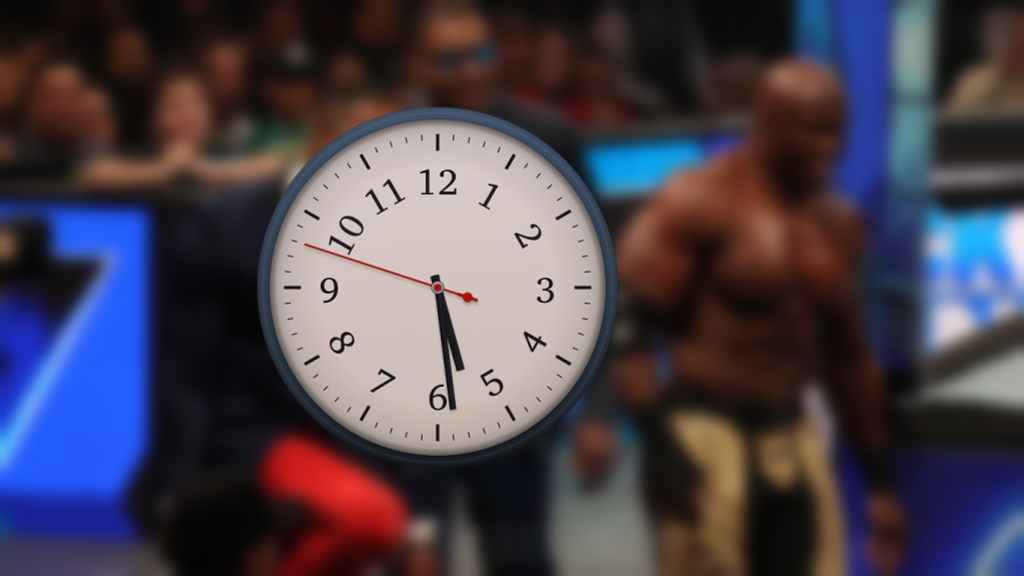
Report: {"hour": 5, "minute": 28, "second": 48}
